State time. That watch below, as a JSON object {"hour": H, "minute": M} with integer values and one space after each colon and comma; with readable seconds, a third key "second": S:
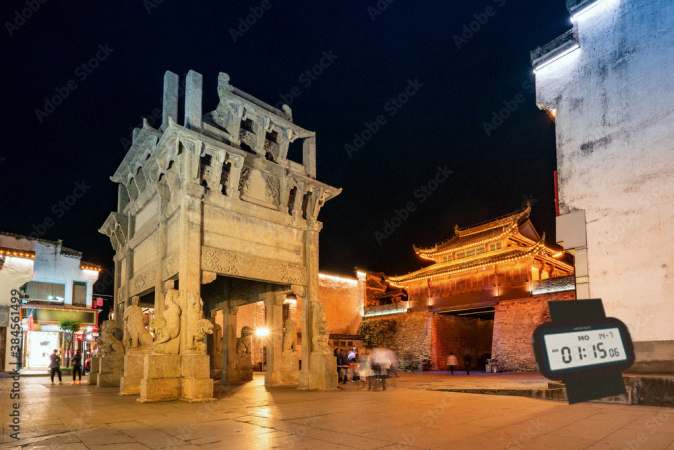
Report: {"hour": 1, "minute": 15, "second": 6}
